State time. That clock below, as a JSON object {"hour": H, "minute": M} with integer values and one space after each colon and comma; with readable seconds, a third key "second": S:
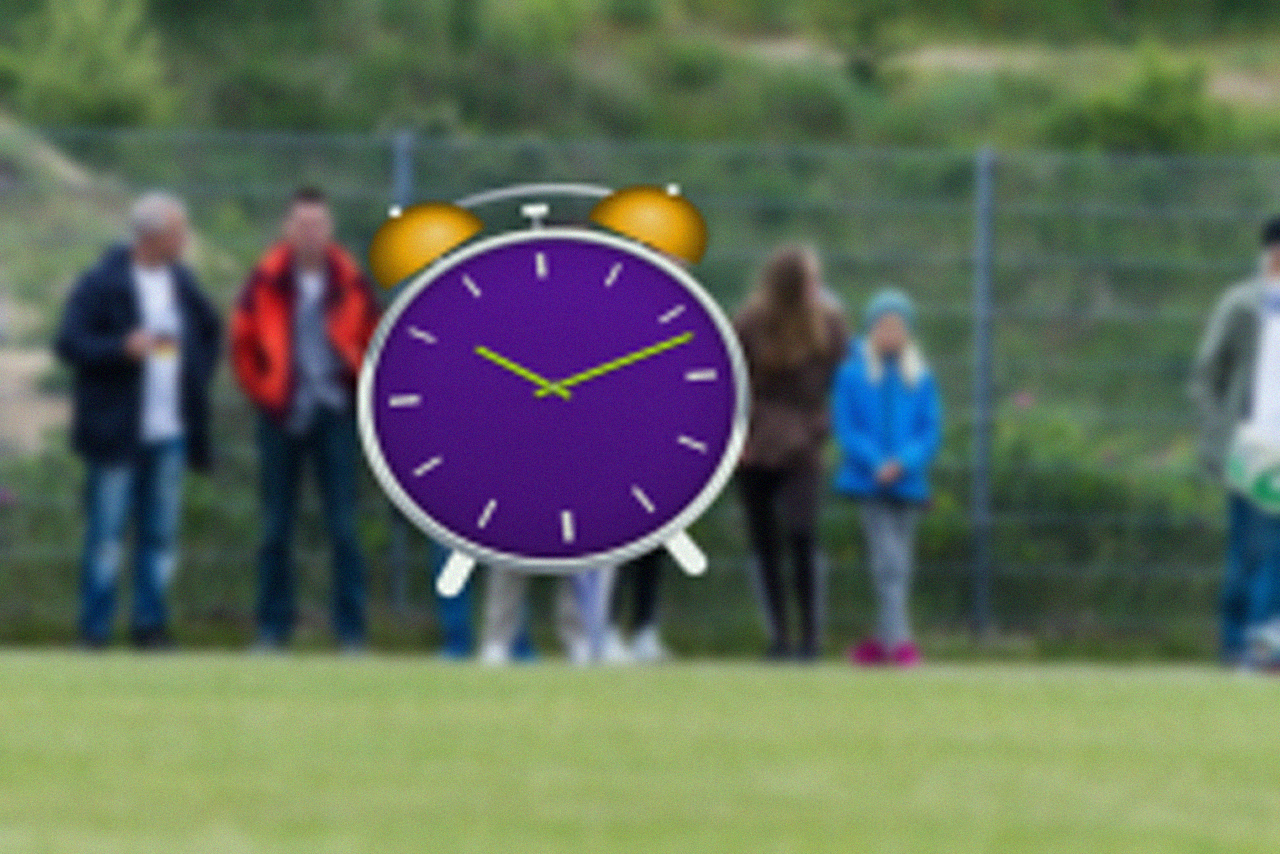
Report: {"hour": 10, "minute": 12}
